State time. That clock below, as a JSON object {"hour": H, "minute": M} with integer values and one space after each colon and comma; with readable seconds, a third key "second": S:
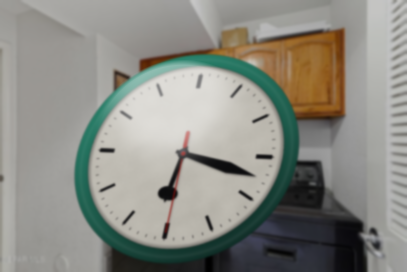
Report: {"hour": 6, "minute": 17, "second": 30}
